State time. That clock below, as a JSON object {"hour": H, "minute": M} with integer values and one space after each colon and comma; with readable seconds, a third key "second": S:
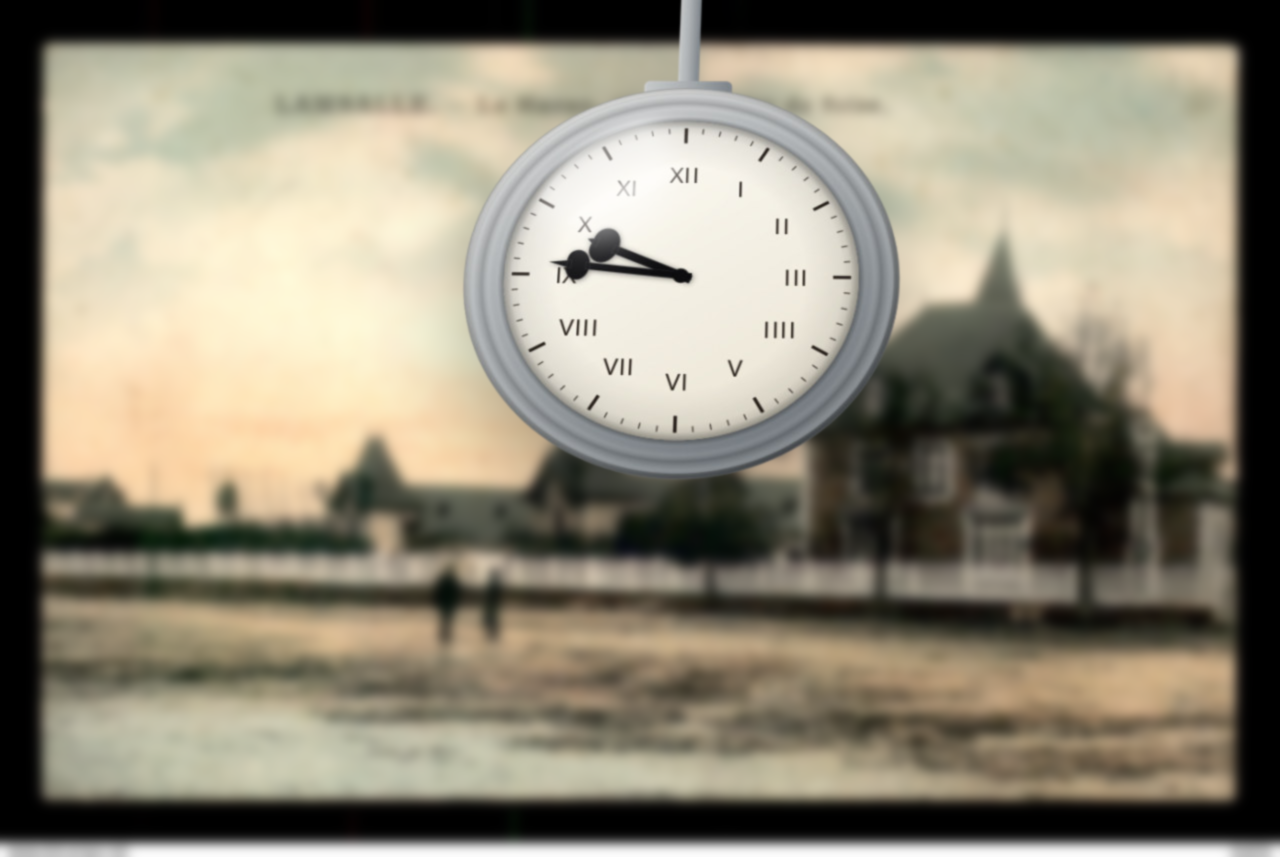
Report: {"hour": 9, "minute": 46}
